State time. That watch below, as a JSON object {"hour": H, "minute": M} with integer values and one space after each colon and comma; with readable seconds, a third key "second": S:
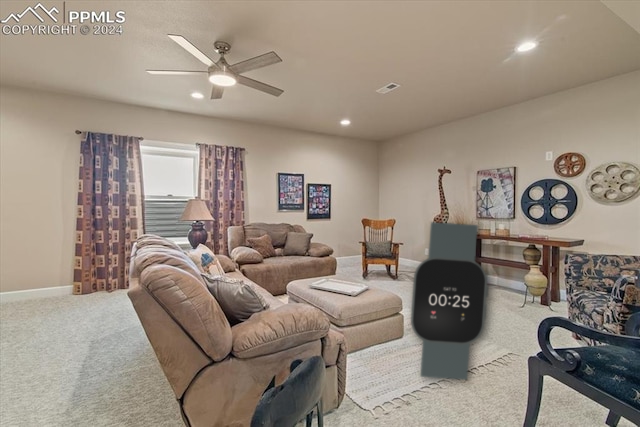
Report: {"hour": 0, "minute": 25}
